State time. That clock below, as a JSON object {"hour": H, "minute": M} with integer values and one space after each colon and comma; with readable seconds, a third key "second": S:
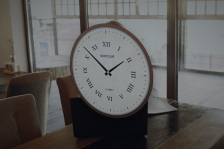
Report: {"hour": 1, "minute": 52}
